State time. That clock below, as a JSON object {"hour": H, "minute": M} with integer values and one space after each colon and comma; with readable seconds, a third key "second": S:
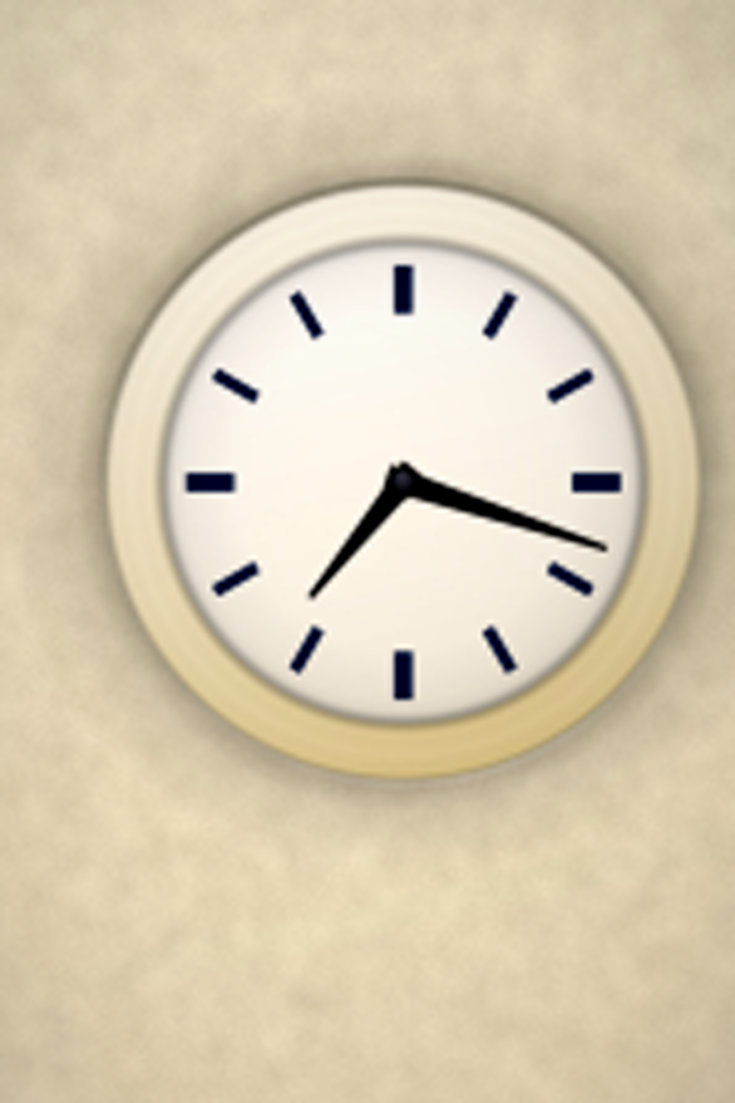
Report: {"hour": 7, "minute": 18}
